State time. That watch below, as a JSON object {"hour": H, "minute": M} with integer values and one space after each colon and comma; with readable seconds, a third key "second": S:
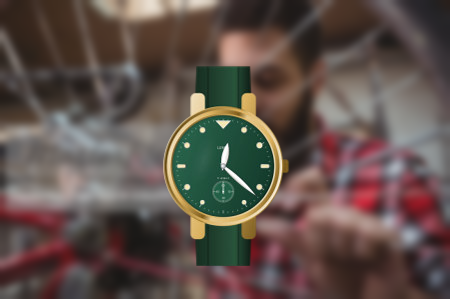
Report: {"hour": 12, "minute": 22}
